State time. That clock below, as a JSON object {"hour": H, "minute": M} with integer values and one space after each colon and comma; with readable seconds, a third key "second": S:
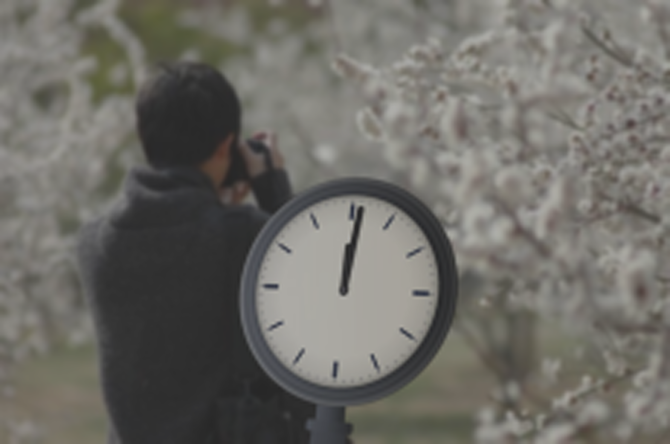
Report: {"hour": 12, "minute": 1}
